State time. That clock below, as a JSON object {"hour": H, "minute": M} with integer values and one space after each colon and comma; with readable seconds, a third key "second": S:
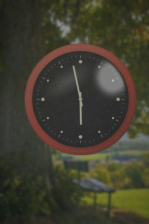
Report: {"hour": 5, "minute": 58}
